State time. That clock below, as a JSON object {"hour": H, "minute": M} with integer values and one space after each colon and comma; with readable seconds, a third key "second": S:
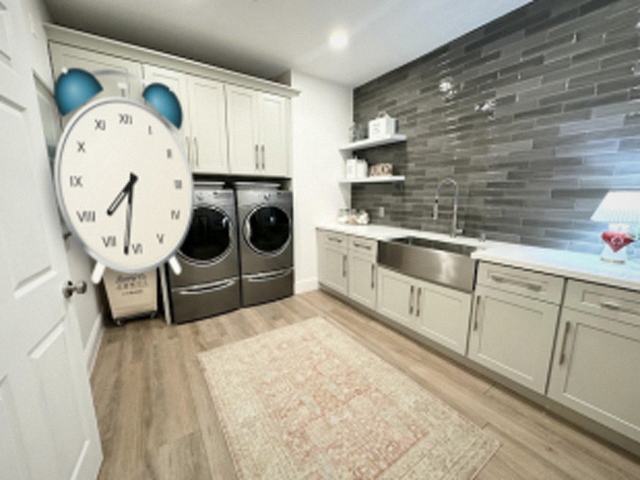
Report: {"hour": 7, "minute": 32}
